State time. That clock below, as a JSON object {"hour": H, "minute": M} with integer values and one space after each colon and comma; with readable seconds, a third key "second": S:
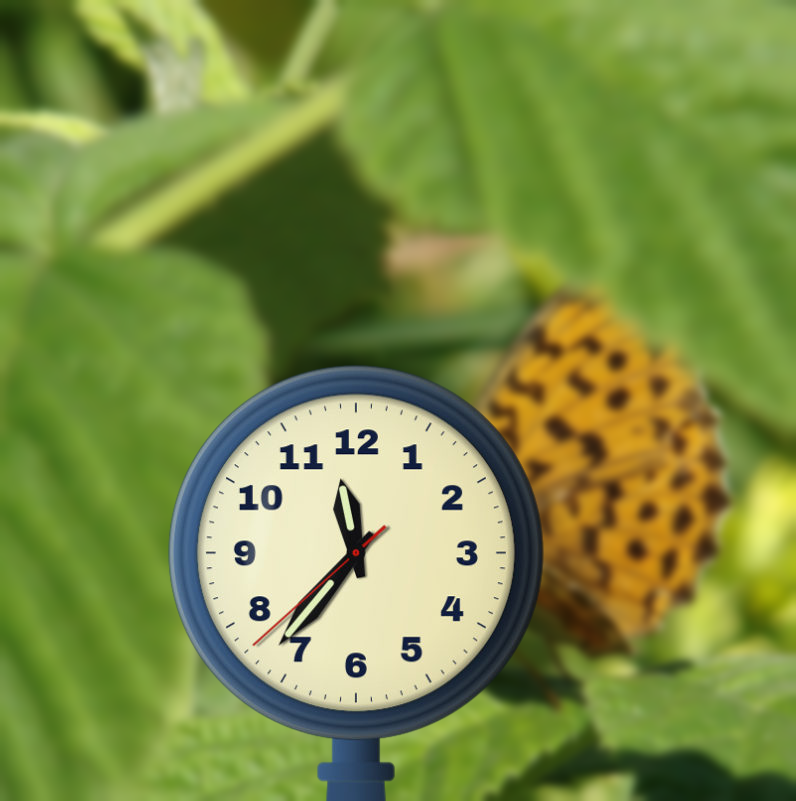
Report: {"hour": 11, "minute": 36, "second": 38}
